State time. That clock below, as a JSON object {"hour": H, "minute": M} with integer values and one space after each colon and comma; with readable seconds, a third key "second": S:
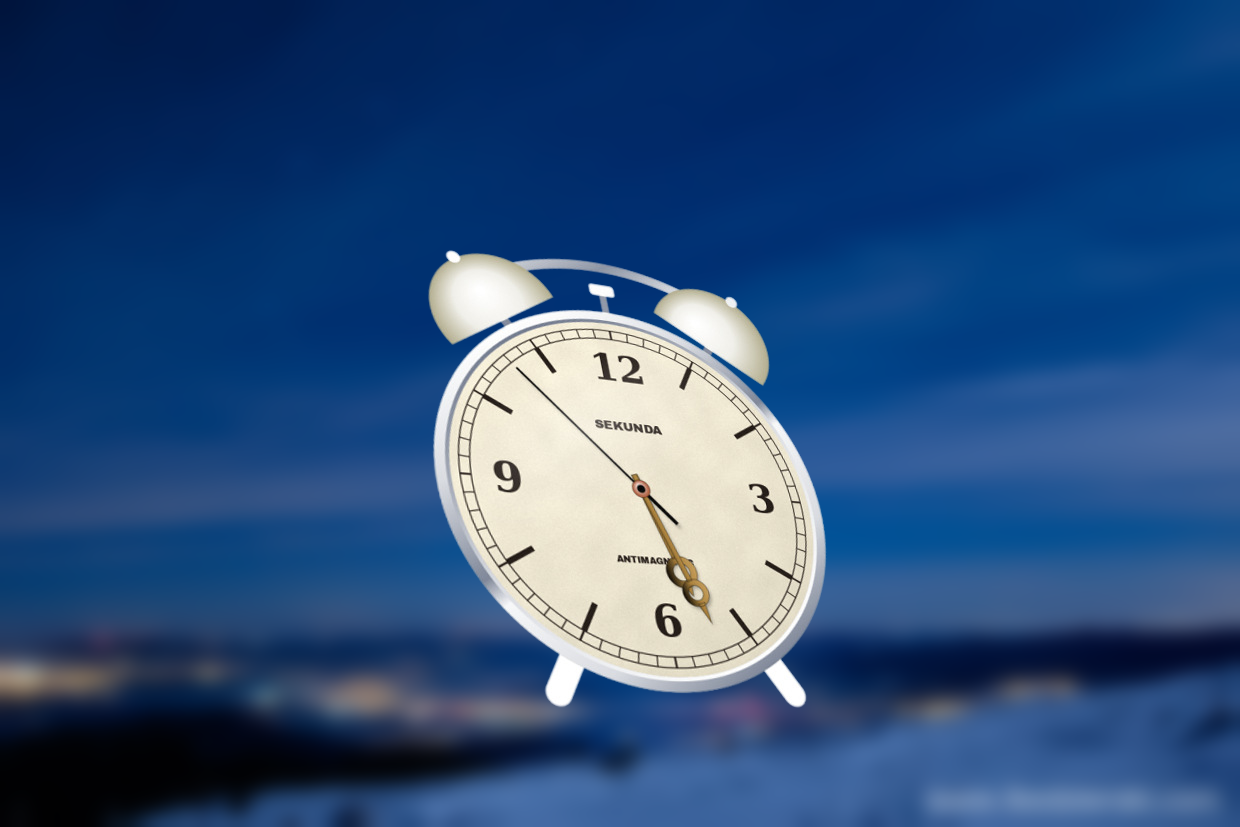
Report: {"hour": 5, "minute": 26, "second": 53}
